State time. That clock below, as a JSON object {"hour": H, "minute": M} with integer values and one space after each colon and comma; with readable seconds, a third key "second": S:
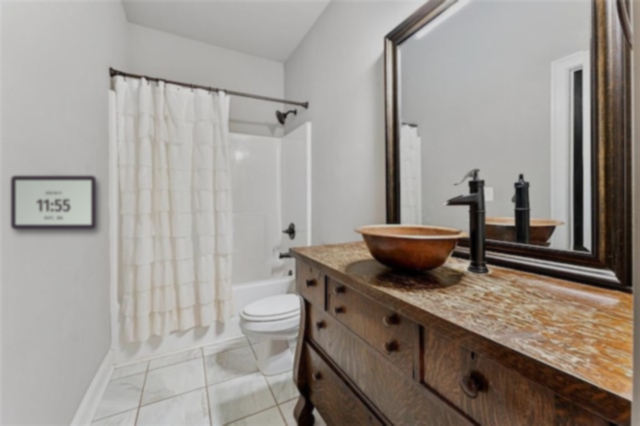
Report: {"hour": 11, "minute": 55}
